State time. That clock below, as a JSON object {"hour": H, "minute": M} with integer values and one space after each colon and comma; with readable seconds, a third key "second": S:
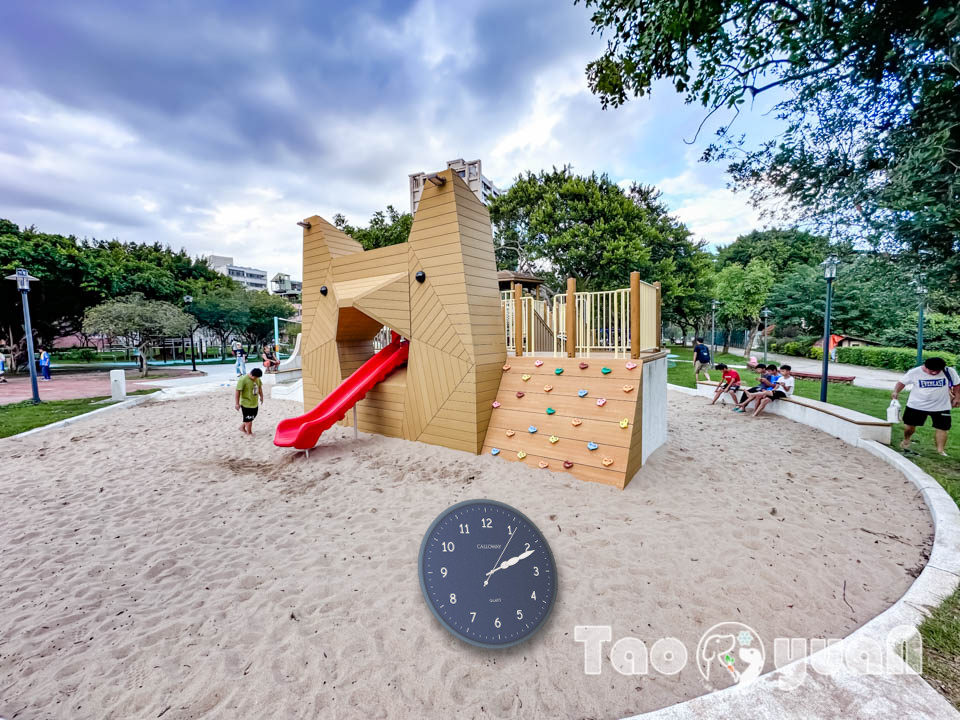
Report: {"hour": 2, "minute": 11, "second": 6}
